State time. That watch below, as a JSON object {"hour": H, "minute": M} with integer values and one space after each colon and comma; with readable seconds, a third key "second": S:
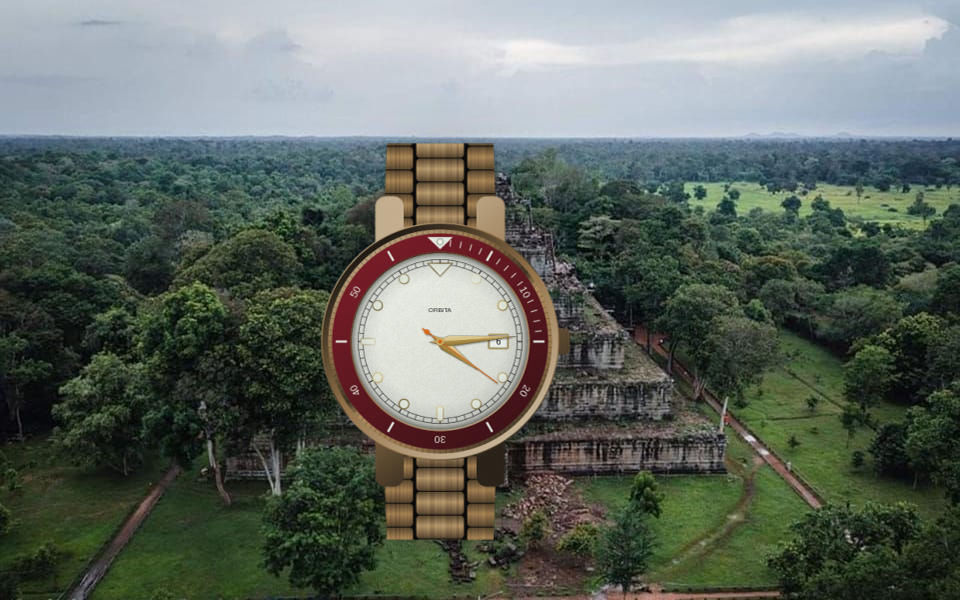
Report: {"hour": 4, "minute": 14, "second": 21}
